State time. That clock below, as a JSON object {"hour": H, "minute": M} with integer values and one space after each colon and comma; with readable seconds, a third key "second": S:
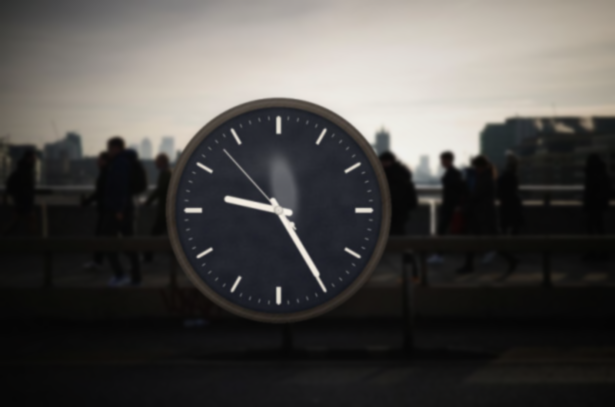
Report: {"hour": 9, "minute": 24, "second": 53}
